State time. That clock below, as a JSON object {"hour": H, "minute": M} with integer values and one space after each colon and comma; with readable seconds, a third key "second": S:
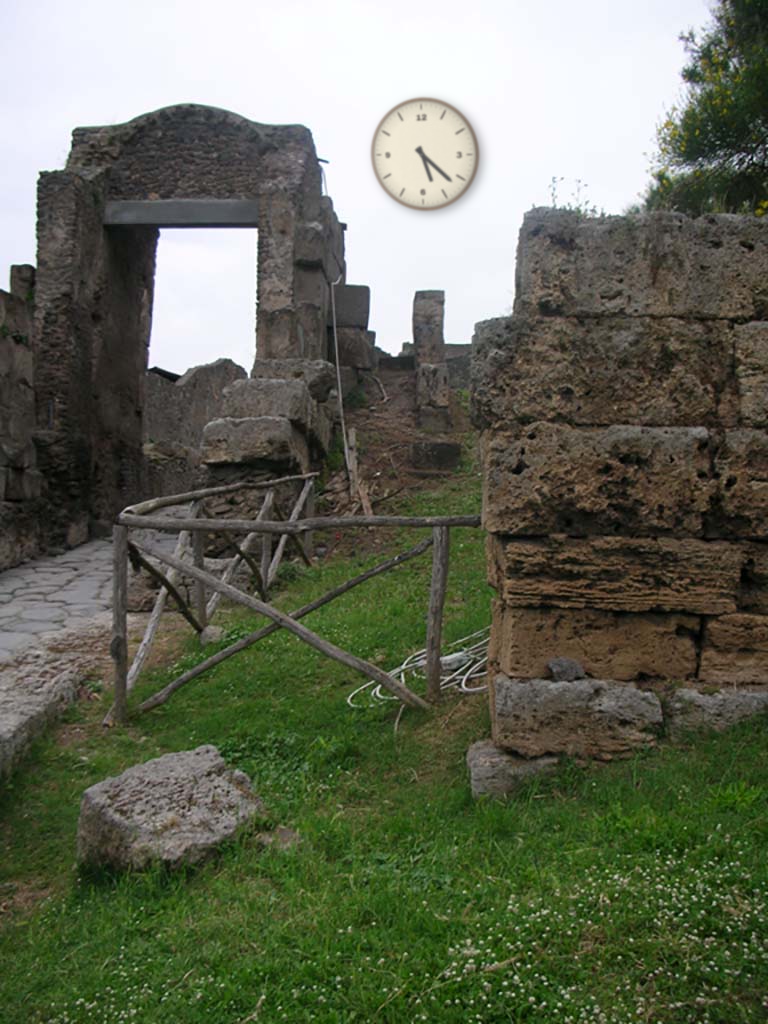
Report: {"hour": 5, "minute": 22}
